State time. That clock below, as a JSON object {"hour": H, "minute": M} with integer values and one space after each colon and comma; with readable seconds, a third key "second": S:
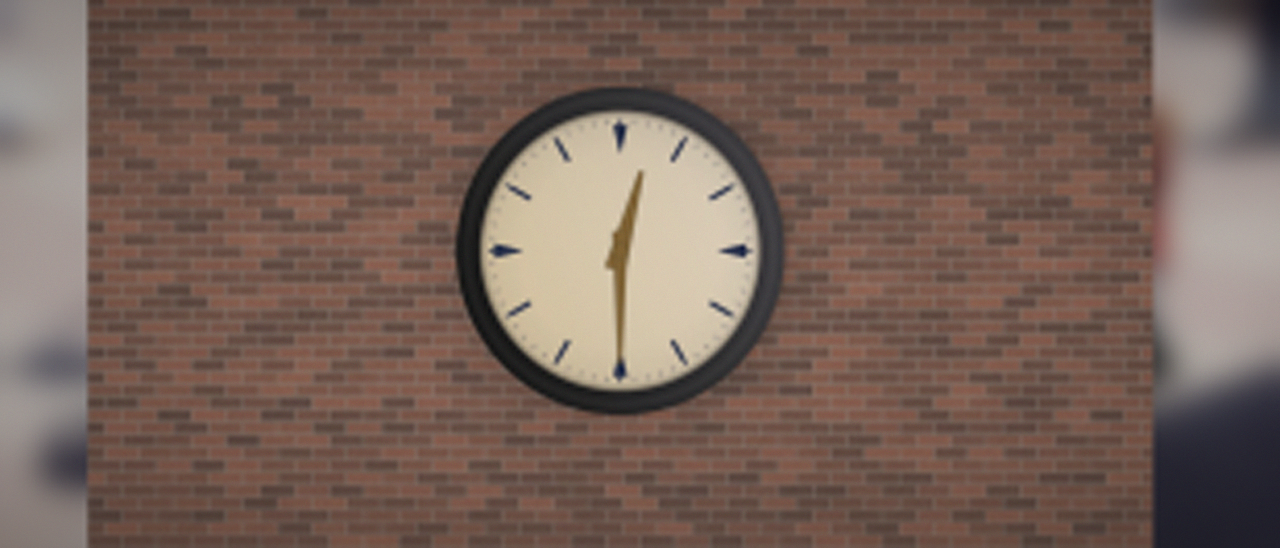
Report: {"hour": 12, "minute": 30}
